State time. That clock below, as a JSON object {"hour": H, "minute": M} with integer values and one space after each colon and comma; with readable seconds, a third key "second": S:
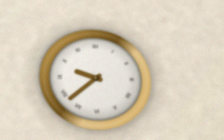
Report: {"hour": 9, "minute": 38}
